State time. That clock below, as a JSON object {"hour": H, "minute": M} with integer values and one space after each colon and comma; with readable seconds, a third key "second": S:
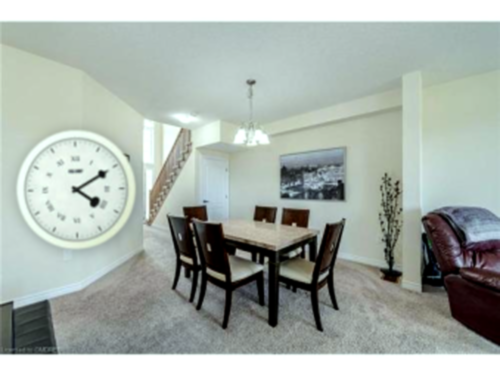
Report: {"hour": 4, "minute": 10}
